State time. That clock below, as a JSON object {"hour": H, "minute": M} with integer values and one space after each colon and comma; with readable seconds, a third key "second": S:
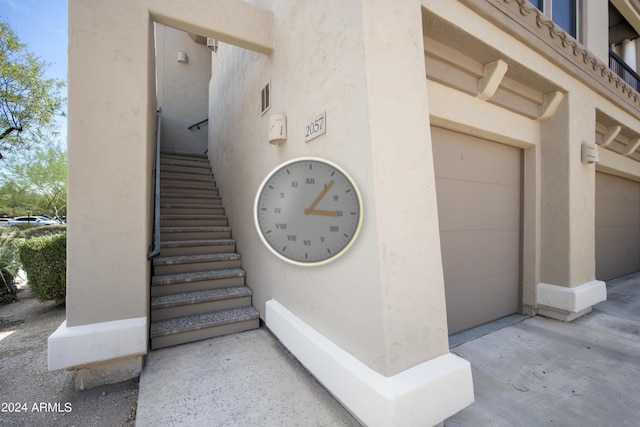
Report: {"hour": 3, "minute": 6}
